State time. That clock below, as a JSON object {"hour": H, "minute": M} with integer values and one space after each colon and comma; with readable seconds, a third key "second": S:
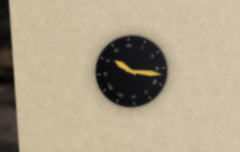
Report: {"hour": 10, "minute": 17}
